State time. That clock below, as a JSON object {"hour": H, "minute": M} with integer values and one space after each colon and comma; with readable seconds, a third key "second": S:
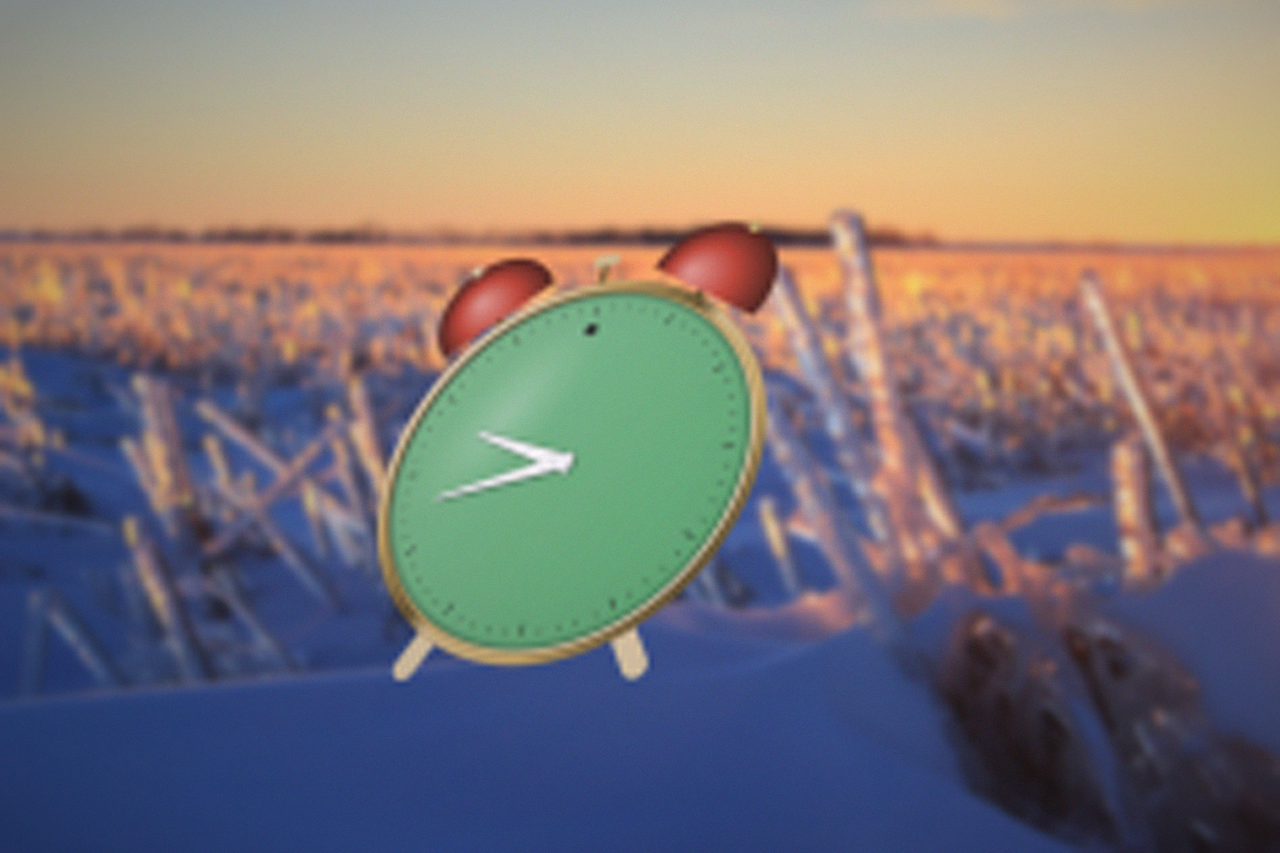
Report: {"hour": 9, "minute": 43}
